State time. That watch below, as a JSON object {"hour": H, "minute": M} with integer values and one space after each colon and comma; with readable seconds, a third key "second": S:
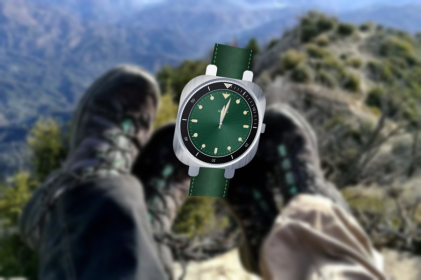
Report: {"hour": 12, "minute": 2}
